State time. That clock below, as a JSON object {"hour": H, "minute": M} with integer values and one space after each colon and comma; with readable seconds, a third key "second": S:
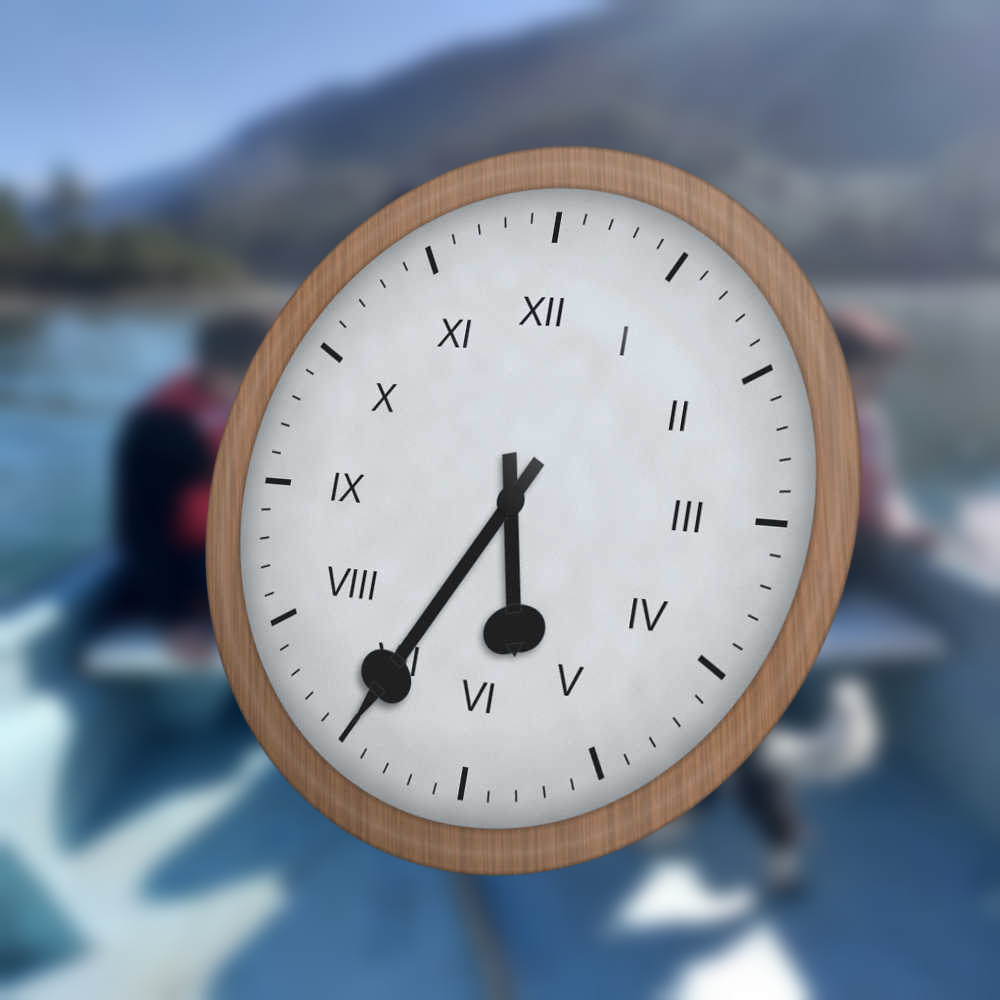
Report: {"hour": 5, "minute": 35}
